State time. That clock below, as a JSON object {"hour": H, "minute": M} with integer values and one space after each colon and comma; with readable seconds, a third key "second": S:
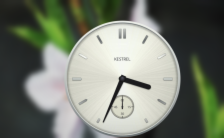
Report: {"hour": 3, "minute": 34}
